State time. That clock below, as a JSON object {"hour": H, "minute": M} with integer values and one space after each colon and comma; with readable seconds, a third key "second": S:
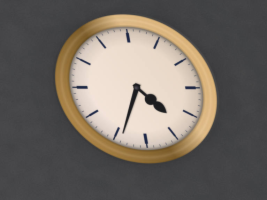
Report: {"hour": 4, "minute": 34}
